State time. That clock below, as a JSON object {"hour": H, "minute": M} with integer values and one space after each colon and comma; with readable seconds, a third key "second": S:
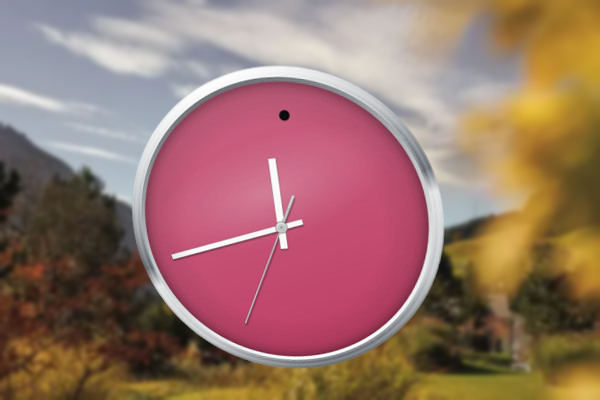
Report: {"hour": 11, "minute": 41, "second": 33}
